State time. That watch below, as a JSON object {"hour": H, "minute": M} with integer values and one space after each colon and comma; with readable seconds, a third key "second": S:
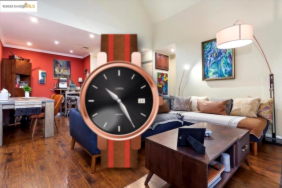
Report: {"hour": 10, "minute": 25}
